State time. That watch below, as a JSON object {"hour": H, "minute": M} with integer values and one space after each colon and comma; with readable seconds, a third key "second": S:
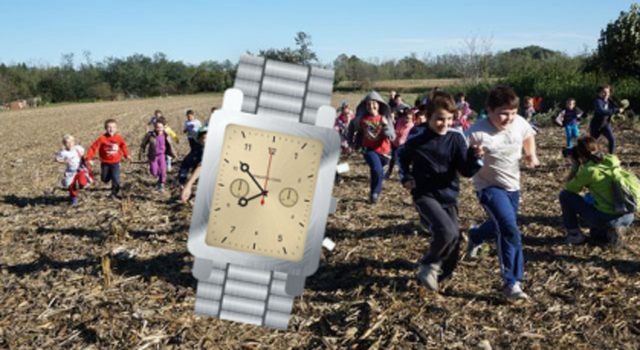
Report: {"hour": 7, "minute": 52}
